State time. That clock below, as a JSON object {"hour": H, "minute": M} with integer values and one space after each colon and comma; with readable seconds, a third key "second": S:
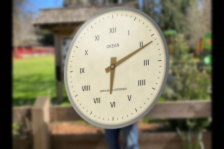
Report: {"hour": 6, "minute": 11}
